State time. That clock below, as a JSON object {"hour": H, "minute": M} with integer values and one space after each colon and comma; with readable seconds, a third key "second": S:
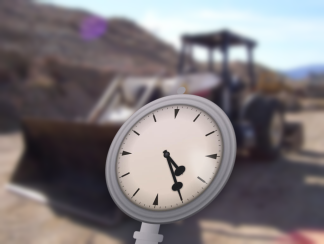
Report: {"hour": 4, "minute": 25}
